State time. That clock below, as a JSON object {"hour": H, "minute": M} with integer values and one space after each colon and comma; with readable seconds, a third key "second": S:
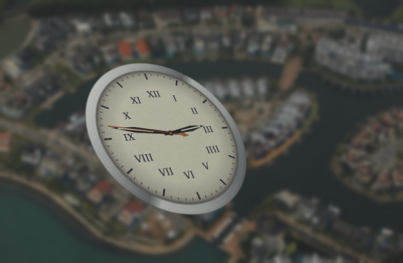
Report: {"hour": 2, "minute": 46, "second": 47}
